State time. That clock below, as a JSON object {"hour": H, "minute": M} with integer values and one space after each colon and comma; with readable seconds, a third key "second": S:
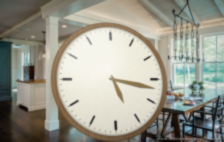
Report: {"hour": 5, "minute": 17}
